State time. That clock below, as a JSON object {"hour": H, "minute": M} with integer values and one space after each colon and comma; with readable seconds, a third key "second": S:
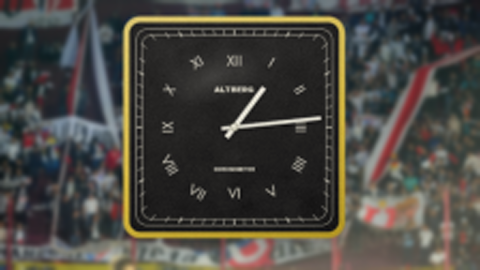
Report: {"hour": 1, "minute": 14}
